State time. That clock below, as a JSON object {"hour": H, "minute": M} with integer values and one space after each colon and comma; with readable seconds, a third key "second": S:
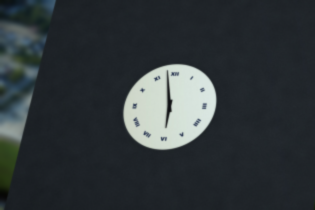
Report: {"hour": 5, "minute": 58}
